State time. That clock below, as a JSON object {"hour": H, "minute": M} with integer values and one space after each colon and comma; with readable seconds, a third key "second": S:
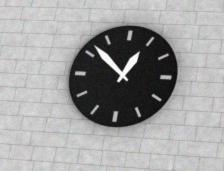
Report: {"hour": 12, "minute": 52}
